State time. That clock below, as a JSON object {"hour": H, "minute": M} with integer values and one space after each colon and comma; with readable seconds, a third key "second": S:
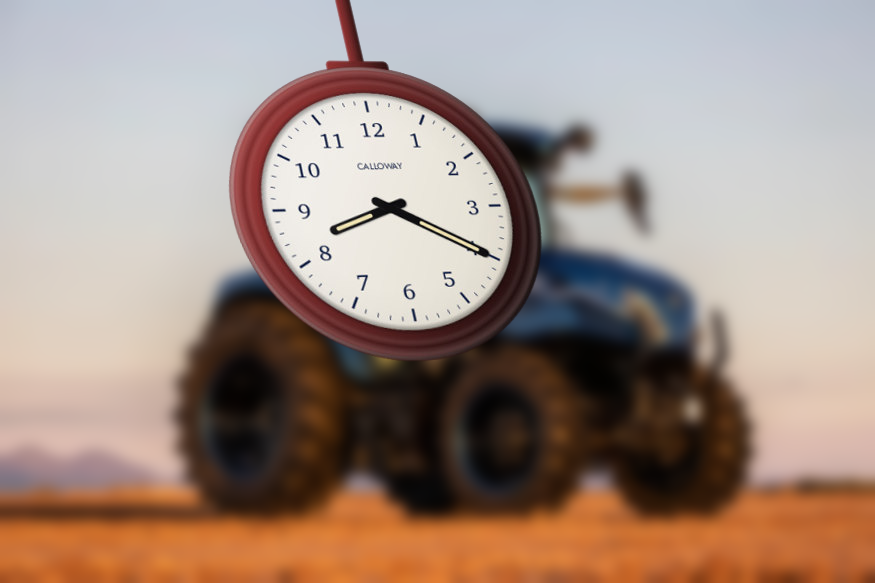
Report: {"hour": 8, "minute": 20}
